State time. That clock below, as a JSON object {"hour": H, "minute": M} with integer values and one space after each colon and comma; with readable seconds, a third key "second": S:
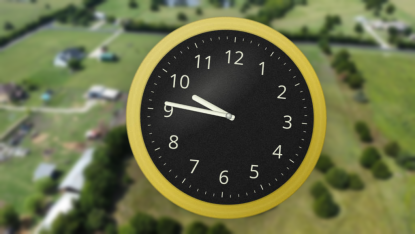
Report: {"hour": 9, "minute": 46}
